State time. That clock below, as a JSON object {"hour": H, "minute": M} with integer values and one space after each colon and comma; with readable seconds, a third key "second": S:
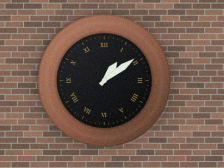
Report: {"hour": 1, "minute": 9}
